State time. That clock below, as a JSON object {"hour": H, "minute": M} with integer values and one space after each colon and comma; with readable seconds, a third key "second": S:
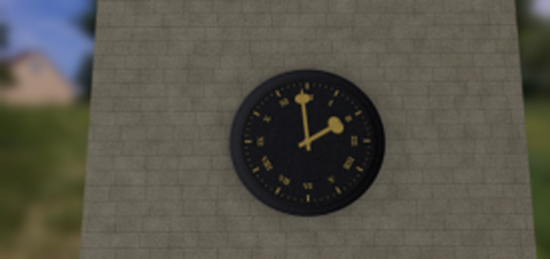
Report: {"hour": 1, "minute": 59}
